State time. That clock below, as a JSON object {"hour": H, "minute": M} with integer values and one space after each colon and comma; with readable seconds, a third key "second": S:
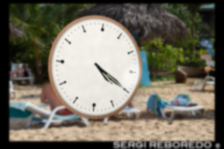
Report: {"hour": 4, "minute": 20}
